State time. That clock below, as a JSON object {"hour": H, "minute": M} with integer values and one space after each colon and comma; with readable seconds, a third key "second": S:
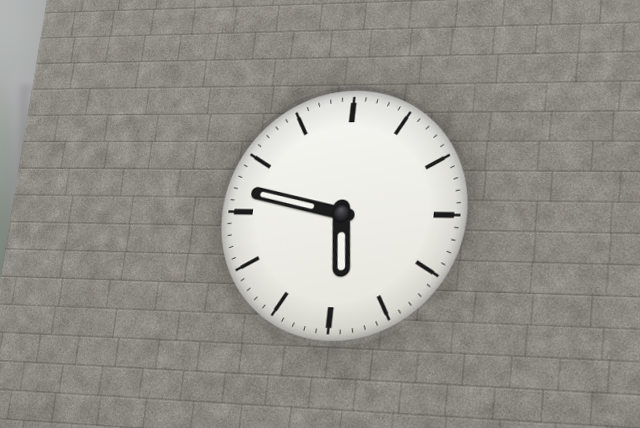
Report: {"hour": 5, "minute": 47}
